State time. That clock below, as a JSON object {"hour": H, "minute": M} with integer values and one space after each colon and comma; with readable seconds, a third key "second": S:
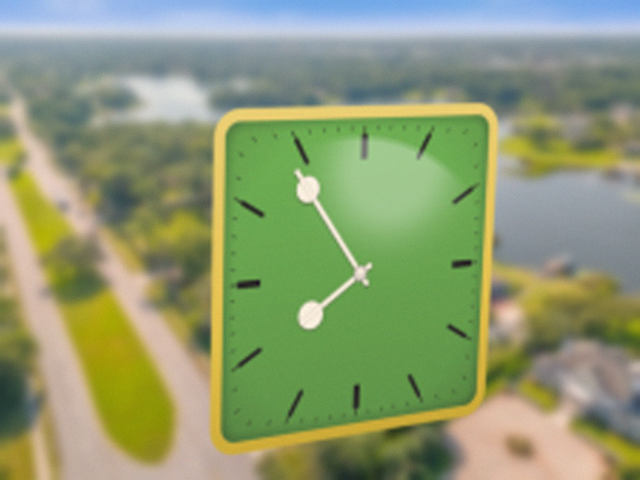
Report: {"hour": 7, "minute": 54}
